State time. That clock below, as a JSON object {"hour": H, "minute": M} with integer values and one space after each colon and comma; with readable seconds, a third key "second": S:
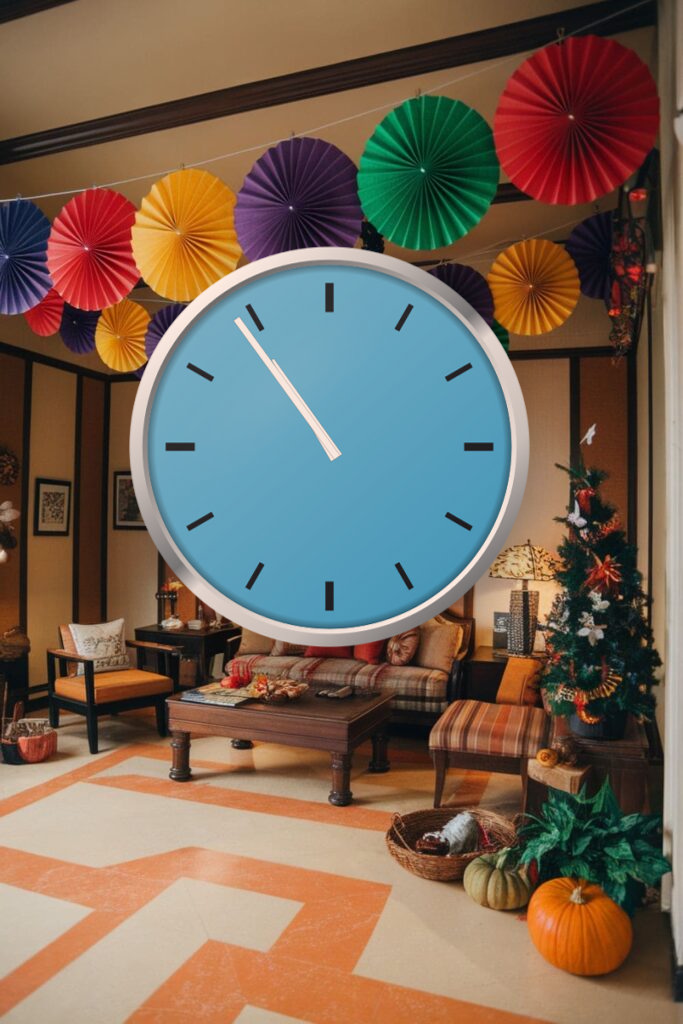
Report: {"hour": 10, "minute": 54}
